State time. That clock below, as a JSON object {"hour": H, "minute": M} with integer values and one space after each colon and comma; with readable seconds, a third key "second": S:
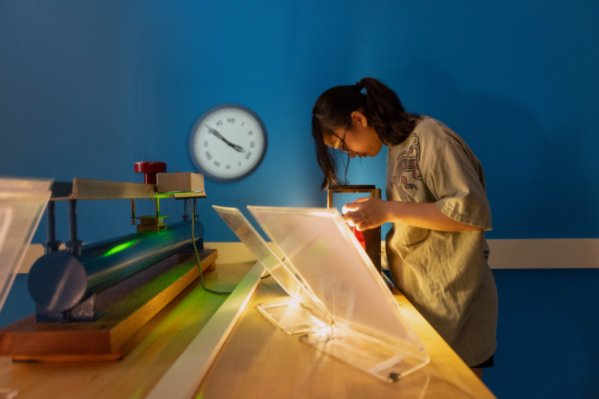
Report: {"hour": 3, "minute": 51}
